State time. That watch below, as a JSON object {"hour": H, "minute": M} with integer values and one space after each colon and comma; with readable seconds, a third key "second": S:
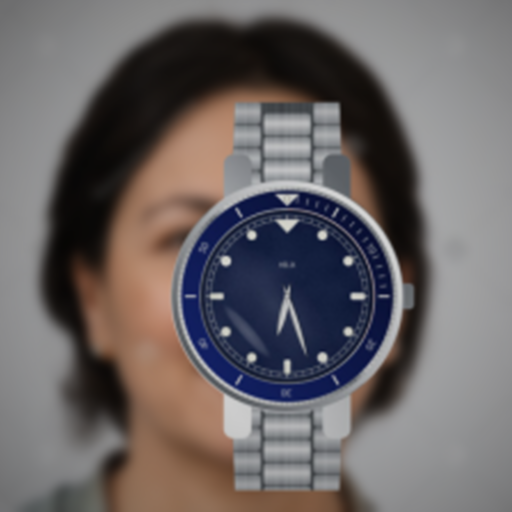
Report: {"hour": 6, "minute": 27}
